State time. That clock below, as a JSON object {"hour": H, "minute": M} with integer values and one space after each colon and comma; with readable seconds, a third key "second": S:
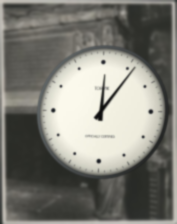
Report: {"hour": 12, "minute": 6}
